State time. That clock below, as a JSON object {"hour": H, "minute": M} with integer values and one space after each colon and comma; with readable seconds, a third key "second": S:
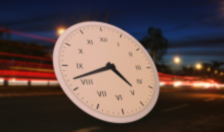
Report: {"hour": 4, "minute": 42}
